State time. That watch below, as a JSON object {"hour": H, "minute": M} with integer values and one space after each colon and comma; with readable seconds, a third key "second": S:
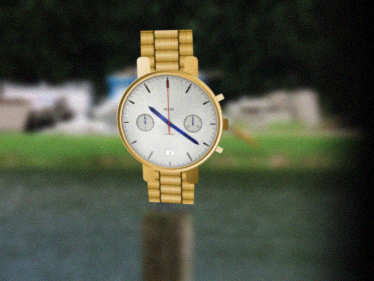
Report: {"hour": 10, "minute": 21}
